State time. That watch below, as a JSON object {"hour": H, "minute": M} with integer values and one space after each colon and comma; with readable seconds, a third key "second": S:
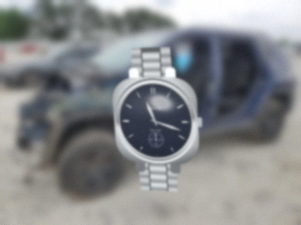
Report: {"hour": 11, "minute": 18}
